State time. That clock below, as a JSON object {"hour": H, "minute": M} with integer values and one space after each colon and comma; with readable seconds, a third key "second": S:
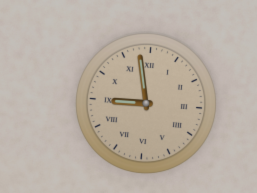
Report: {"hour": 8, "minute": 58}
